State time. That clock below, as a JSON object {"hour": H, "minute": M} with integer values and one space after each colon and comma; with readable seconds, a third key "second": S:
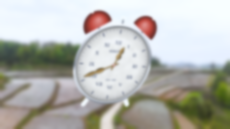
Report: {"hour": 12, "minute": 41}
